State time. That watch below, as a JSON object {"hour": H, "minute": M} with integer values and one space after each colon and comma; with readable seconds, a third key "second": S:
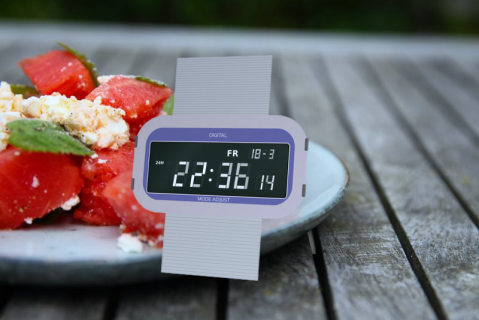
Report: {"hour": 22, "minute": 36, "second": 14}
